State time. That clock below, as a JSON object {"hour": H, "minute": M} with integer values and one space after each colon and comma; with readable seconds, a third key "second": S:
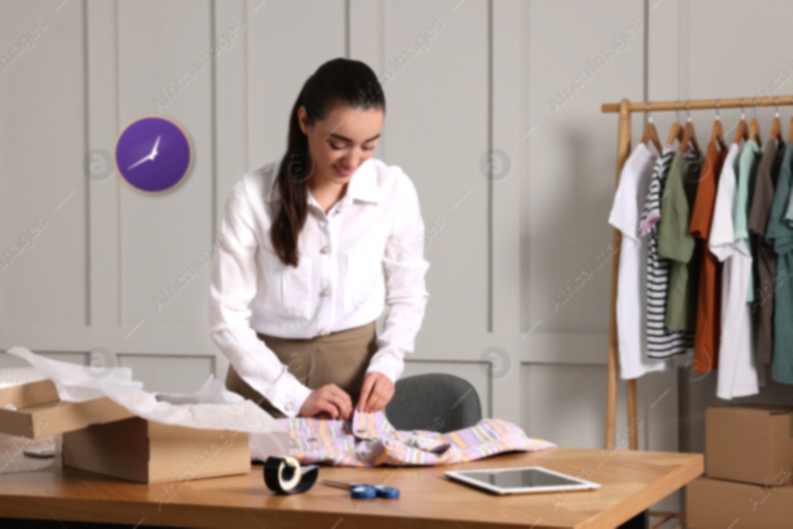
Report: {"hour": 12, "minute": 40}
